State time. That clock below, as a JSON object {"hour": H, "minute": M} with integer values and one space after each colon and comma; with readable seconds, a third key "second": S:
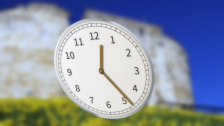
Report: {"hour": 12, "minute": 24}
